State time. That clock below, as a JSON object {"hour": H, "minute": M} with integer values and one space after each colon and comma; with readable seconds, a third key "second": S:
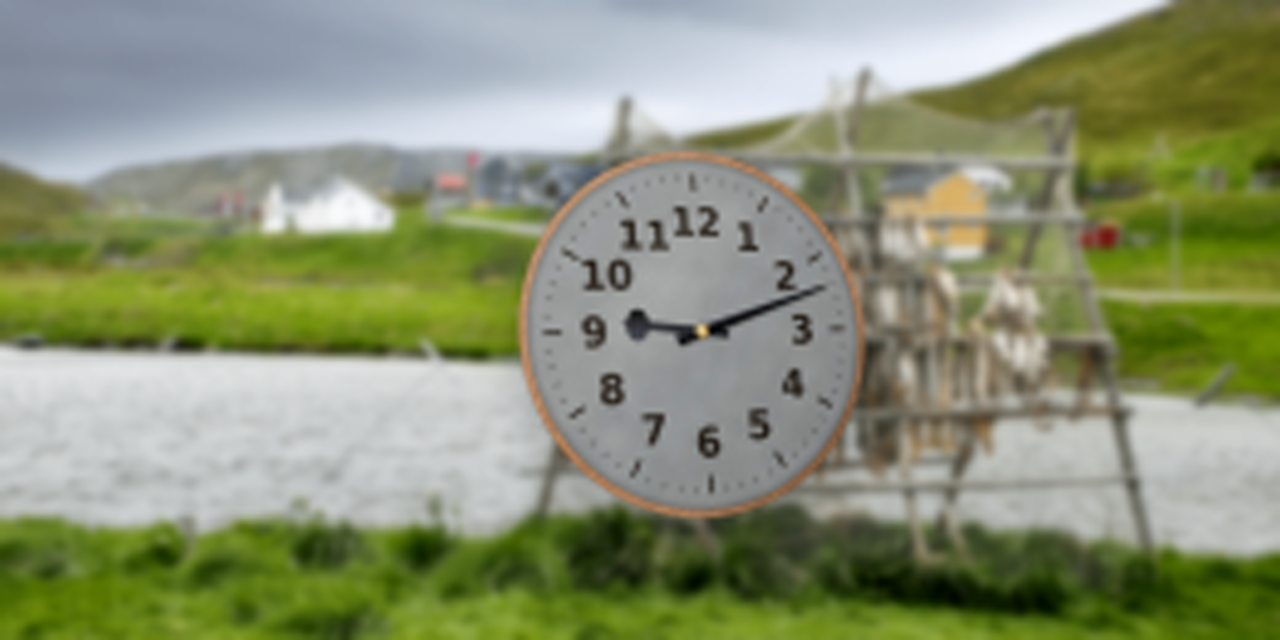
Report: {"hour": 9, "minute": 12}
